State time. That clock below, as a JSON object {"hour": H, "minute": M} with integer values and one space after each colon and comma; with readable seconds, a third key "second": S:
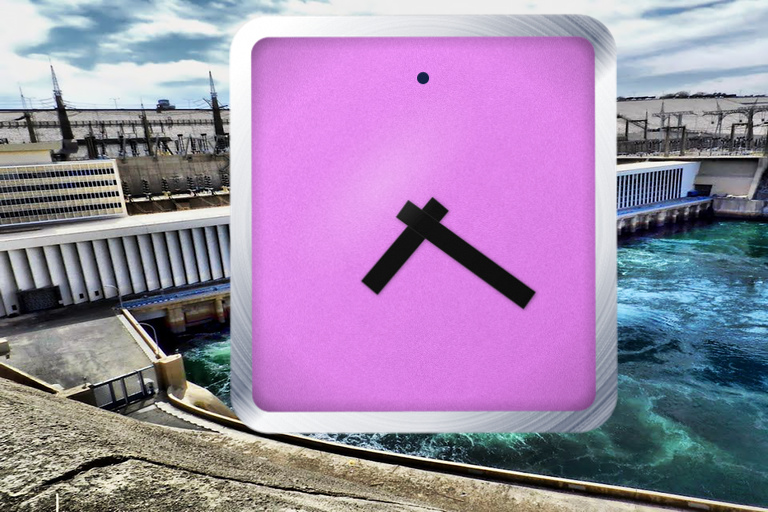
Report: {"hour": 7, "minute": 21}
